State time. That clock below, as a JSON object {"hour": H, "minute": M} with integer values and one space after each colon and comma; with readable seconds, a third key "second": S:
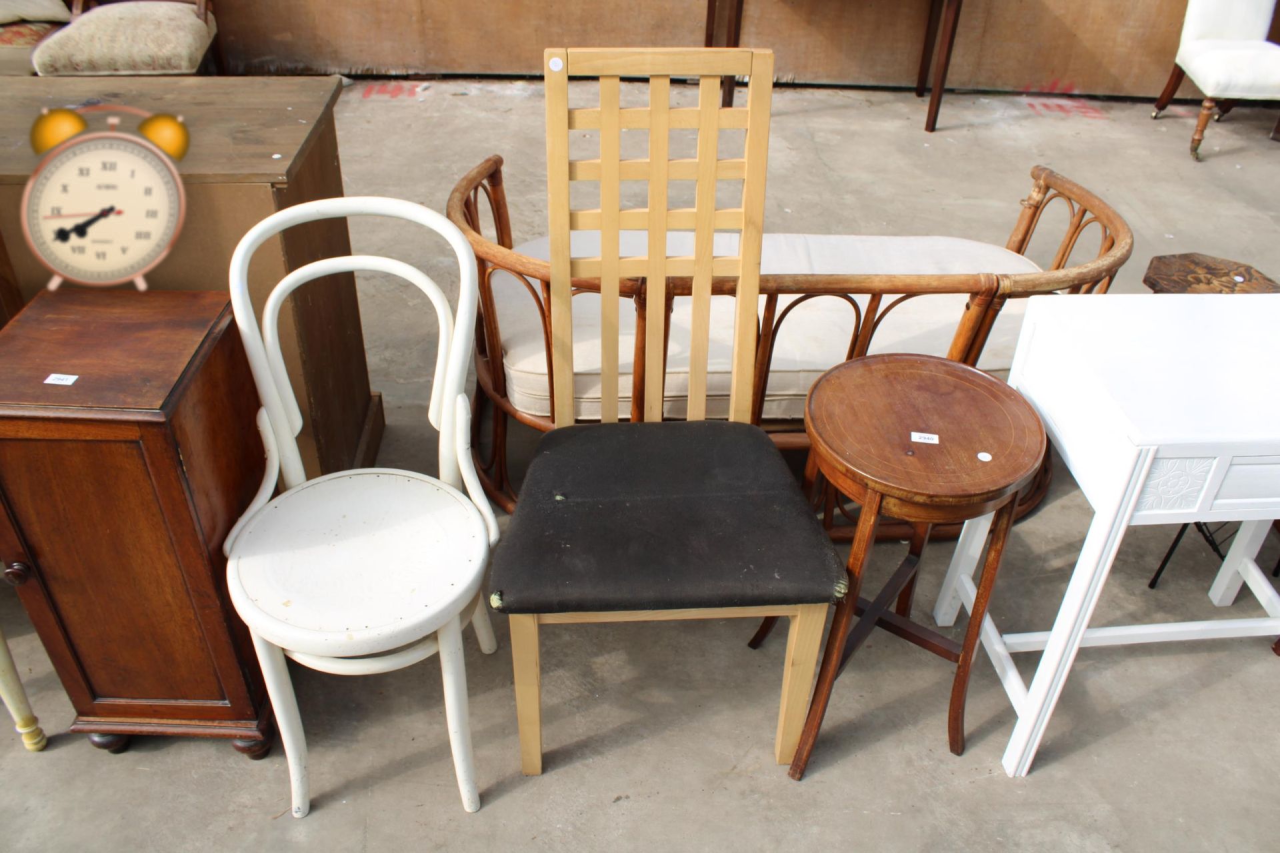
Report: {"hour": 7, "minute": 39, "second": 44}
